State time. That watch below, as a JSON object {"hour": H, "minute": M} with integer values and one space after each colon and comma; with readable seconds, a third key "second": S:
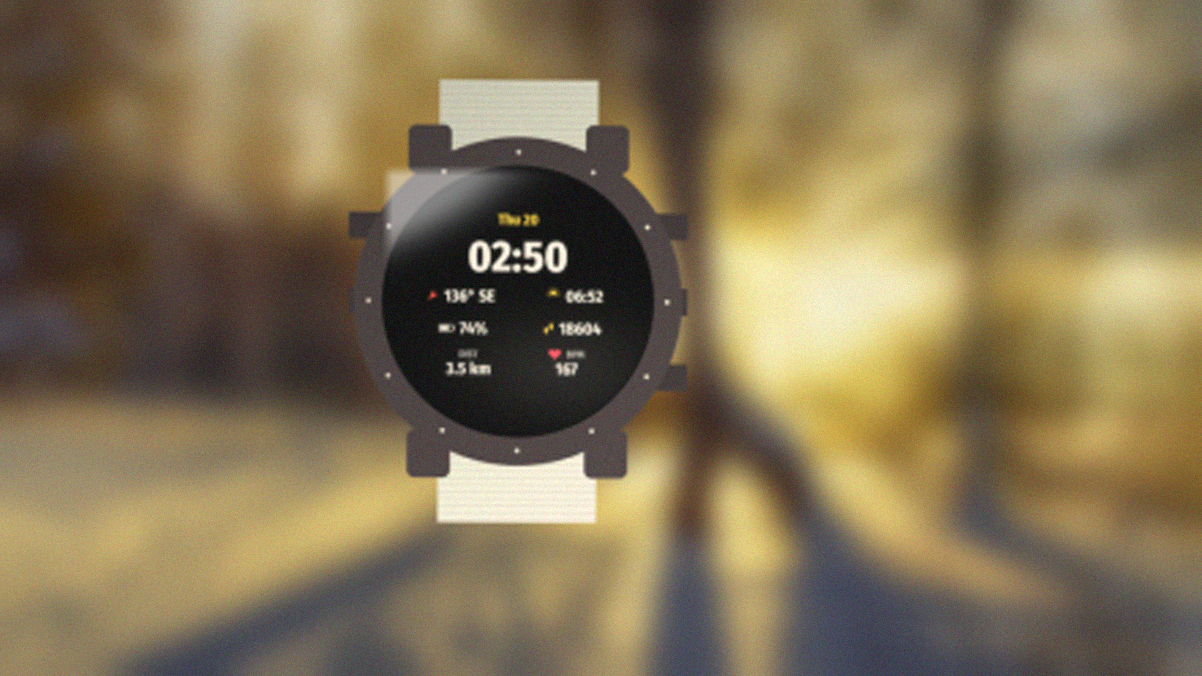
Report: {"hour": 2, "minute": 50}
